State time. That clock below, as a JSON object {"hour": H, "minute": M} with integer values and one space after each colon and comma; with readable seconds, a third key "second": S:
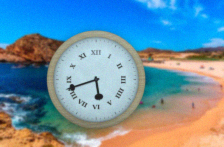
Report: {"hour": 5, "minute": 42}
